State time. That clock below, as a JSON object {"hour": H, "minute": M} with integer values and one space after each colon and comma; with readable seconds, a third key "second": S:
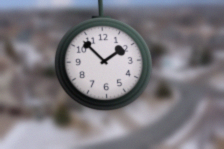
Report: {"hour": 1, "minute": 53}
